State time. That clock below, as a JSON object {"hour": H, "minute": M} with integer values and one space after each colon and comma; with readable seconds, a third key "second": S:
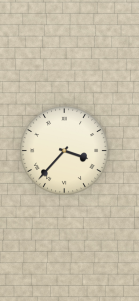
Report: {"hour": 3, "minute": 37}
